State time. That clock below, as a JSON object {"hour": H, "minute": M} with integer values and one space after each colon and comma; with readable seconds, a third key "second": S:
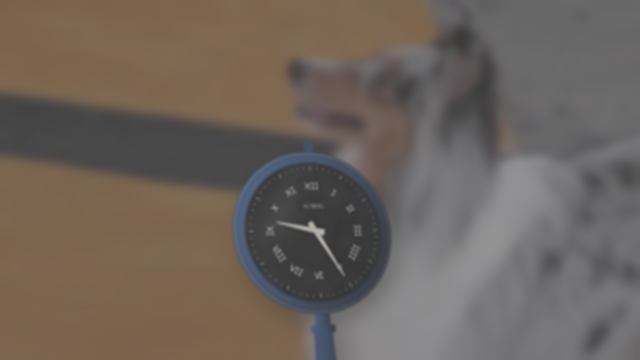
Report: {"hour": 9, "minute": 25}
